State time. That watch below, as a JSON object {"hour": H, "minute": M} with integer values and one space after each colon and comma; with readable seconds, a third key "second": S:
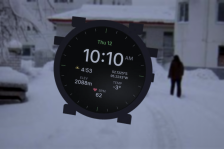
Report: {"hour": 10, "minute": 10}
